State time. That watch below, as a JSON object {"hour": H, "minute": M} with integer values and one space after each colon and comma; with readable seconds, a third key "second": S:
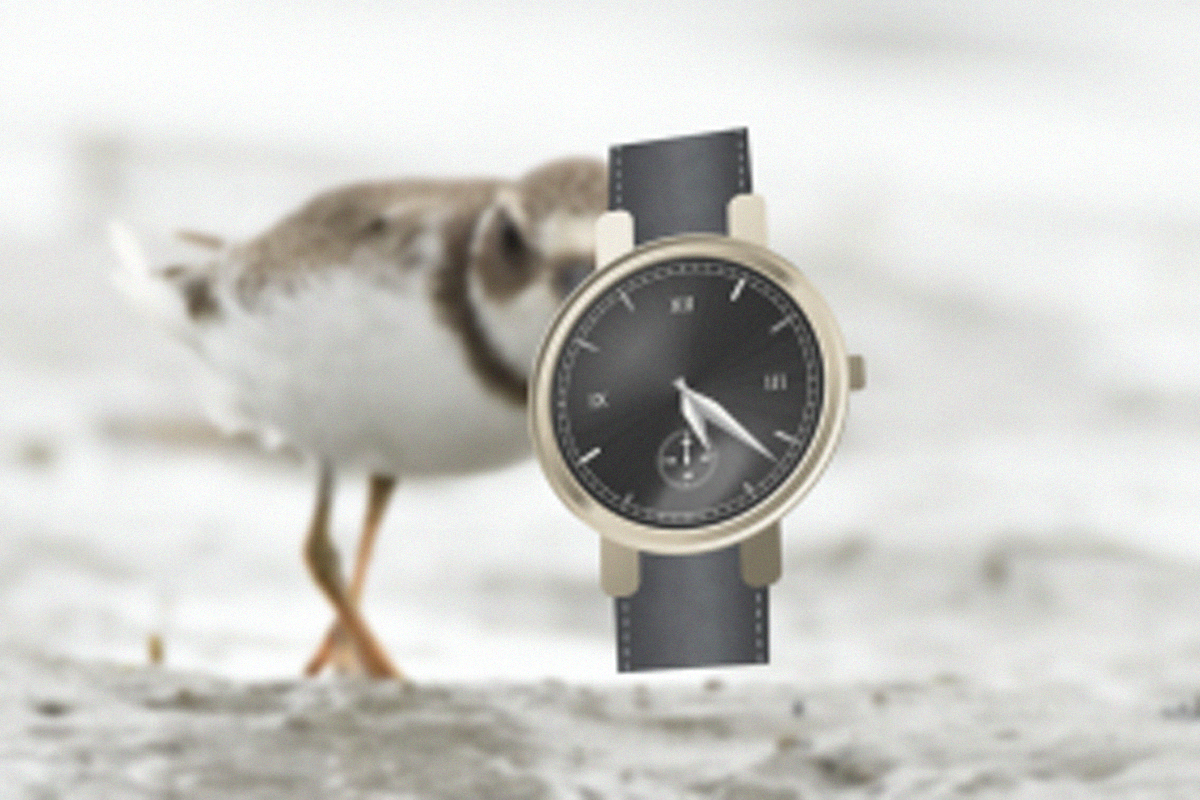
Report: {"hour": 5, "minute": 22}
